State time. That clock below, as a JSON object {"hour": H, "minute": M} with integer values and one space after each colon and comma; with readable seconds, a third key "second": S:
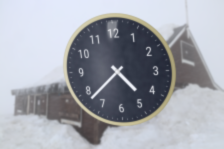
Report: {"hour": 4, "minute": 38}
